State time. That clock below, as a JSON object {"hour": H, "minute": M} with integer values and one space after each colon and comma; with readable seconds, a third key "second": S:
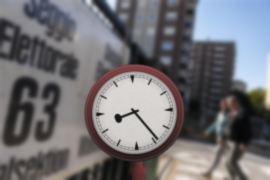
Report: {"hour": 8, "minute": 24}
